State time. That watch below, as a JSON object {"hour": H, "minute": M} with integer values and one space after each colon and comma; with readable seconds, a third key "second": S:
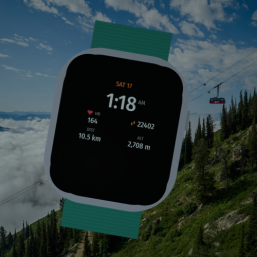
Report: {"hour": 1, "minute": 18}
